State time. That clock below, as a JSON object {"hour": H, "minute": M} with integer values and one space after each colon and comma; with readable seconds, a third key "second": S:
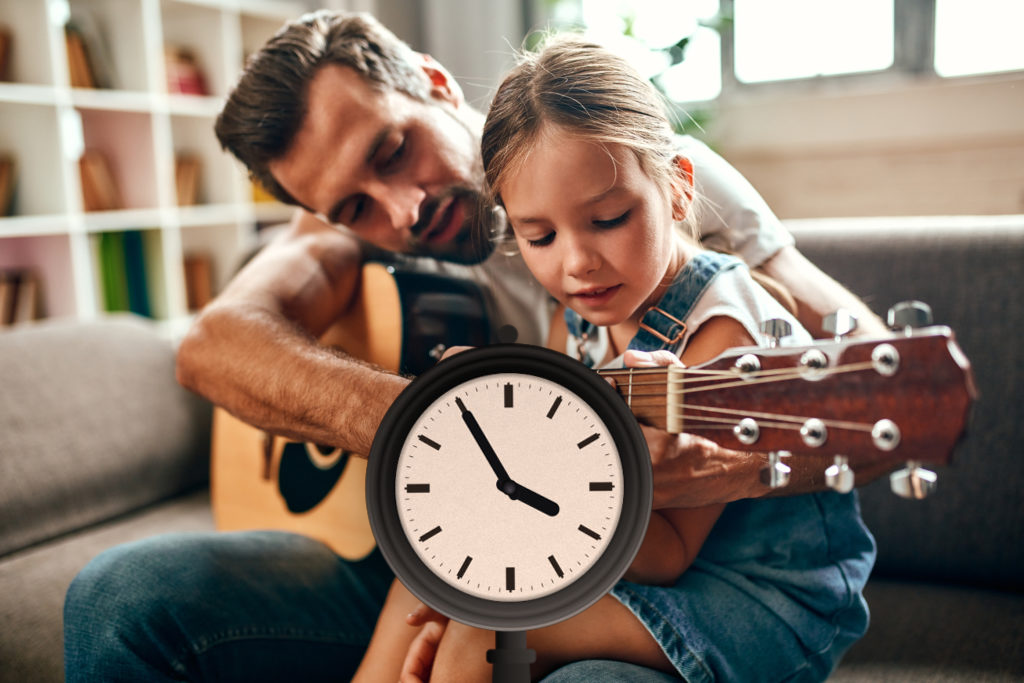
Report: {"hour": 3, "minute": 55}
